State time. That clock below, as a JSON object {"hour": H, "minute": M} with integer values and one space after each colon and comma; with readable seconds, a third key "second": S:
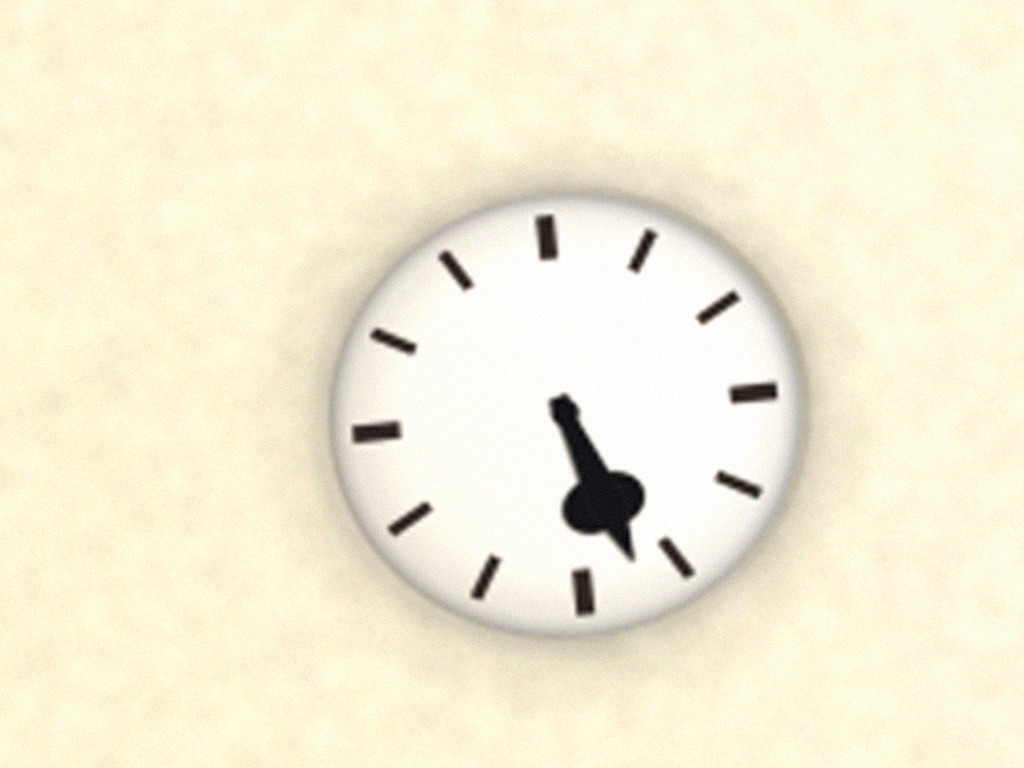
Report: {"hour": 5, "minute": 27}
